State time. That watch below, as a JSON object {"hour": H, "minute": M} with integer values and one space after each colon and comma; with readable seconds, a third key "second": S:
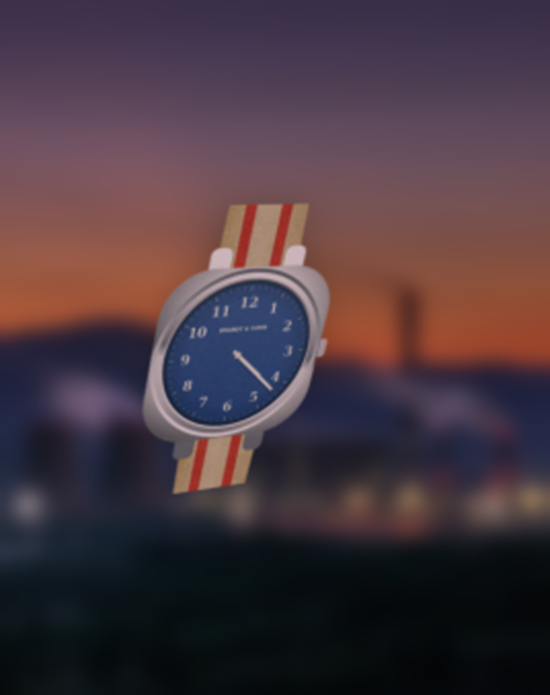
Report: {"hour": 4, "minute": 22}
